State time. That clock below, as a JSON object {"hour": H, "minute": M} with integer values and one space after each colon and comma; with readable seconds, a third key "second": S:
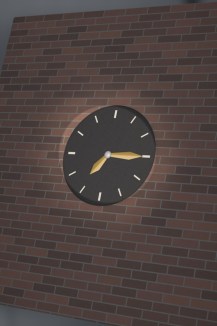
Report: {"hour": 7, "minute": 15}
